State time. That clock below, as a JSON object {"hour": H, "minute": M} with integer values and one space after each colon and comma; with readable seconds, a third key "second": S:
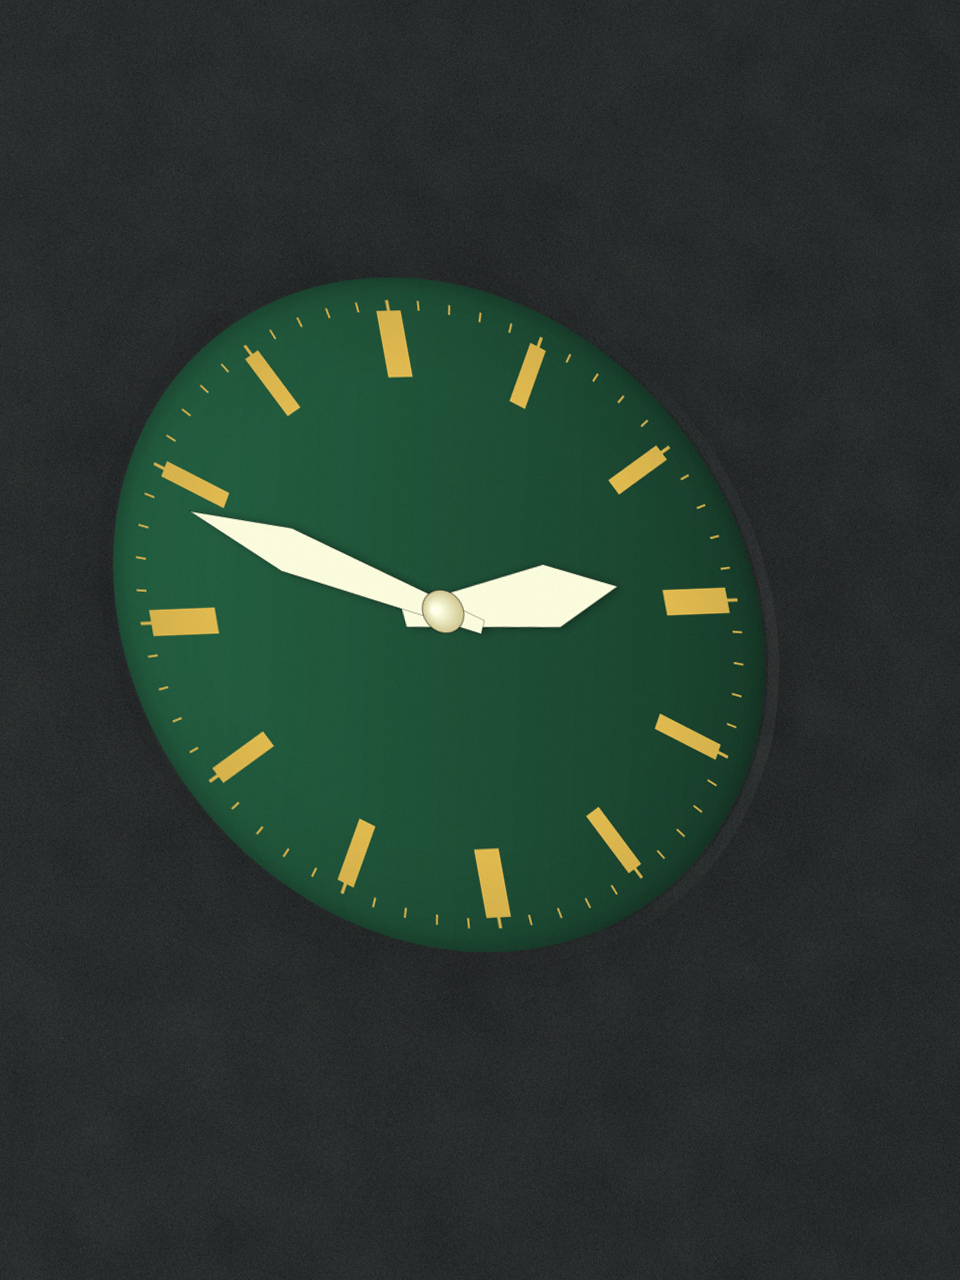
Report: {"hour": 2, "minute": 49}
